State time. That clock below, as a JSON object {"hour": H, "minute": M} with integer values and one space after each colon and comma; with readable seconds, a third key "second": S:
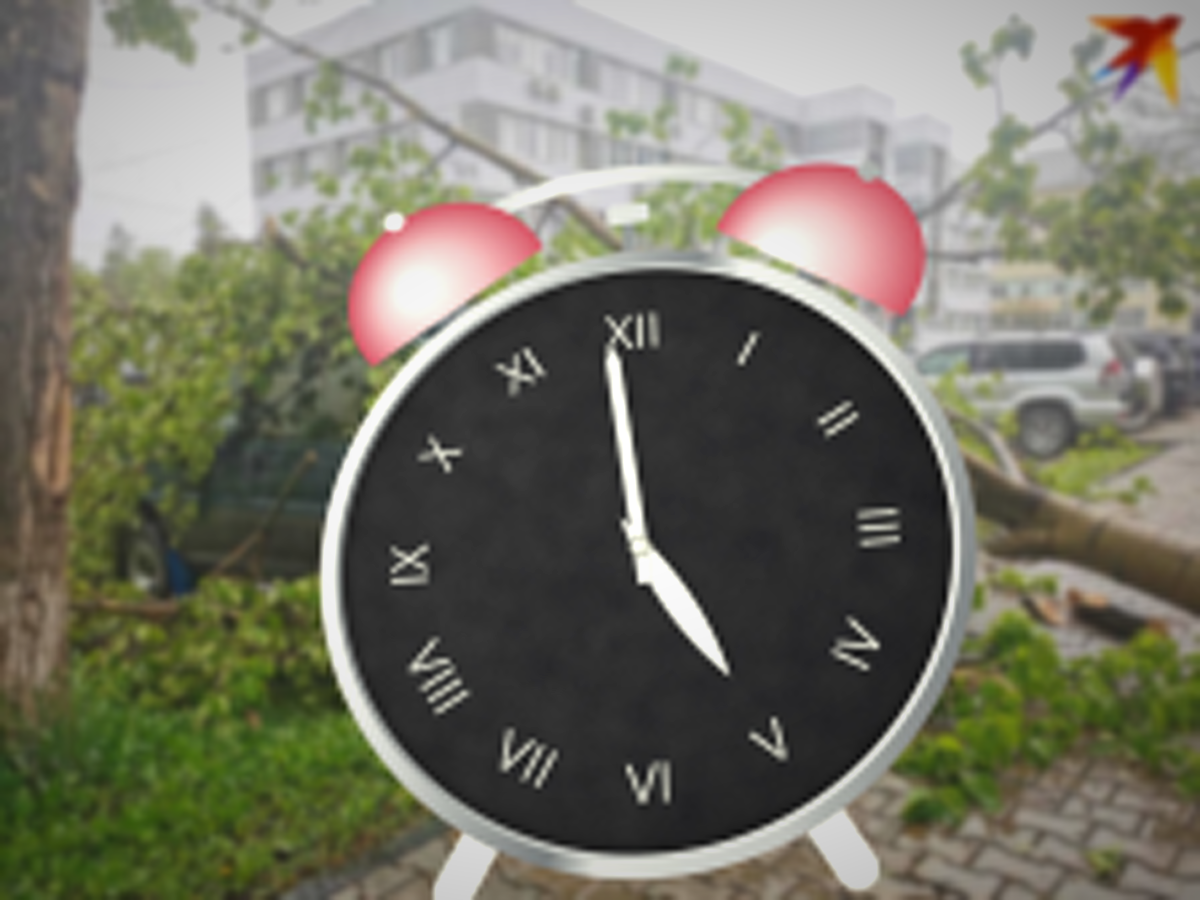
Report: {"hour": 4, "minute": 59}
